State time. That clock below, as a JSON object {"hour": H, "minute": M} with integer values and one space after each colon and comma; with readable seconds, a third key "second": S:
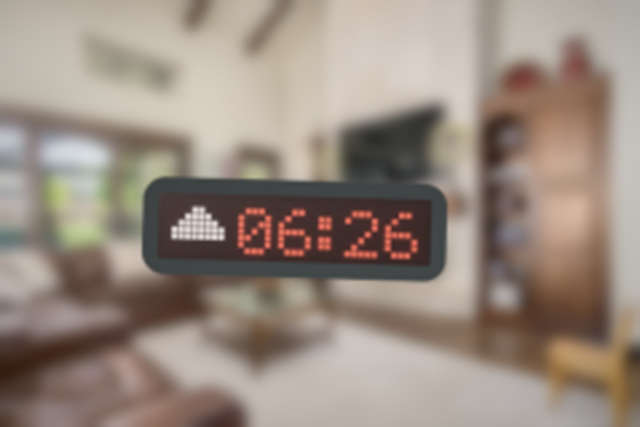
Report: {"hour": 6, "minute": 26}
